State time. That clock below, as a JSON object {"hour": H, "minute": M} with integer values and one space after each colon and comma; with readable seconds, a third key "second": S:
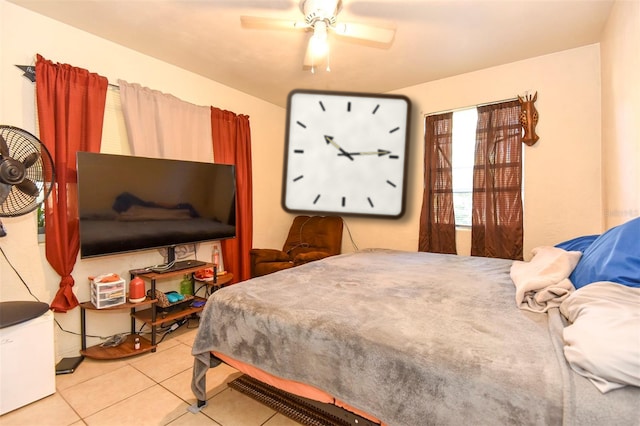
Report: {"hour": 10, "minute": 14}
